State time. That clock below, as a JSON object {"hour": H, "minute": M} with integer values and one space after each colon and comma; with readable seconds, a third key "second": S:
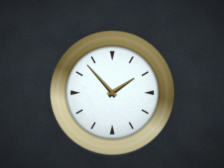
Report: {"hour": 1, "minute": 53}
